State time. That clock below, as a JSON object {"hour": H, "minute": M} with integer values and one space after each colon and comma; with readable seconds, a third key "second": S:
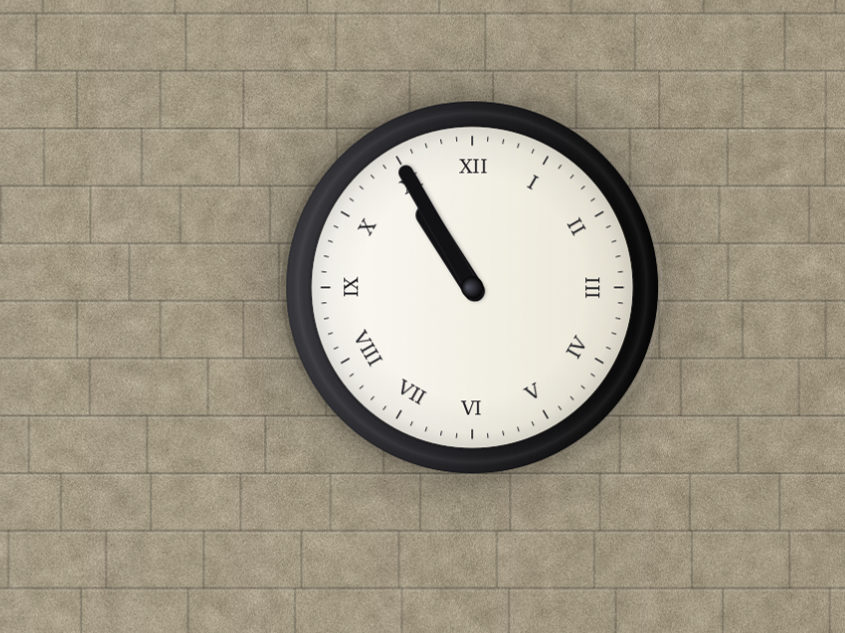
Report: {"hour": 10, "minute": 55}
